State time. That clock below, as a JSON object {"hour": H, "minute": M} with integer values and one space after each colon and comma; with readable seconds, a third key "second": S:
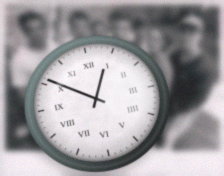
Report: {"hour": 12, "minute": 51}
